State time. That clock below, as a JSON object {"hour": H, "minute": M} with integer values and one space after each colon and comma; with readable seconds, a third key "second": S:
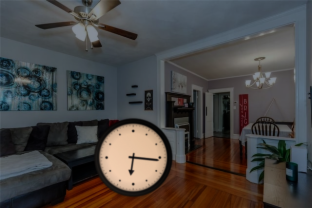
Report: {"hour": 6, "minute": 16}
